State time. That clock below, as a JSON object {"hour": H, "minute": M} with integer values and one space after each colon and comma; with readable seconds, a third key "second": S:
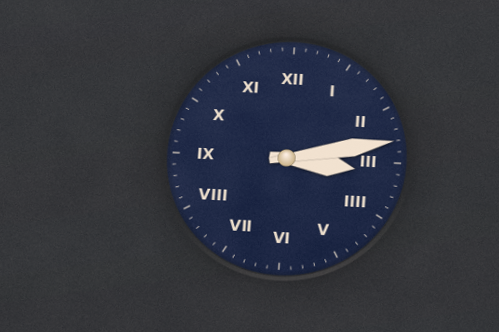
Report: {"hour": 3, "minute": 13}
